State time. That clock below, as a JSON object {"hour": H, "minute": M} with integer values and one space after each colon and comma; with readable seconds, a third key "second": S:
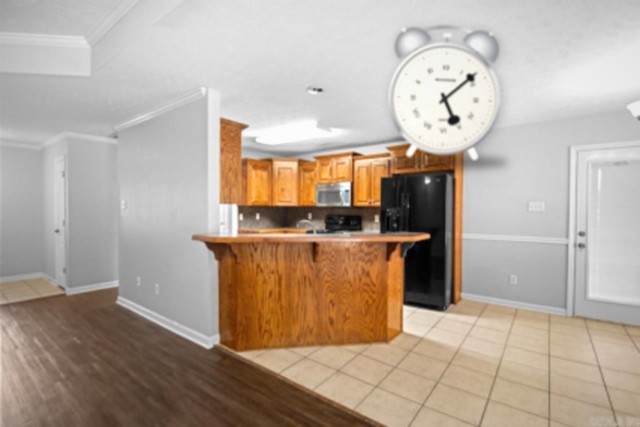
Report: {"hour": 5, "minute": 8}
